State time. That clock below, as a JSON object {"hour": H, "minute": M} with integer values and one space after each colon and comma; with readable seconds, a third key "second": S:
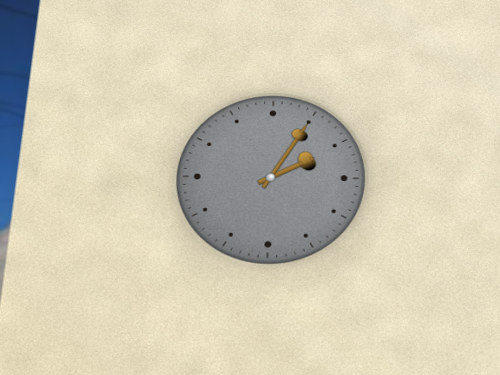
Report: {"hour": 2, "minute": 5}
